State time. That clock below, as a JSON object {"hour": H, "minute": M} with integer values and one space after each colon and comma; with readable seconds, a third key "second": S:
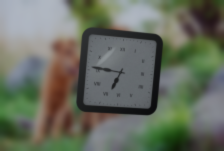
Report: {"hour": 6, "minute": 46}
